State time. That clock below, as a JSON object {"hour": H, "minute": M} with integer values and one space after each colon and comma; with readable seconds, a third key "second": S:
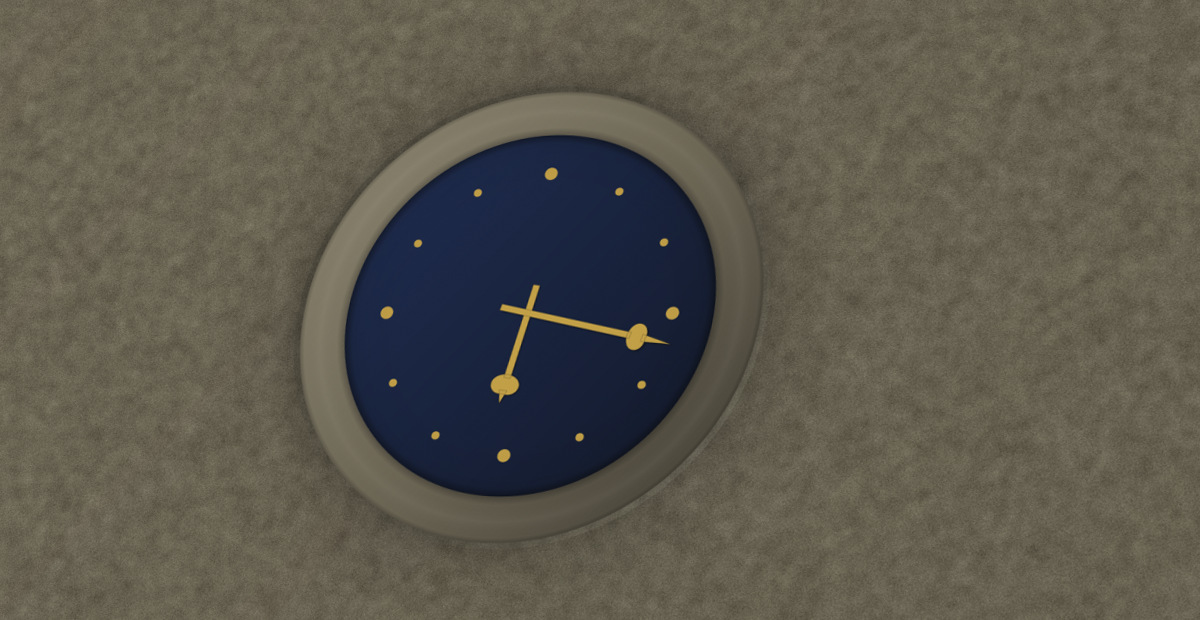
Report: {"hour": 6, "minute": 17}
